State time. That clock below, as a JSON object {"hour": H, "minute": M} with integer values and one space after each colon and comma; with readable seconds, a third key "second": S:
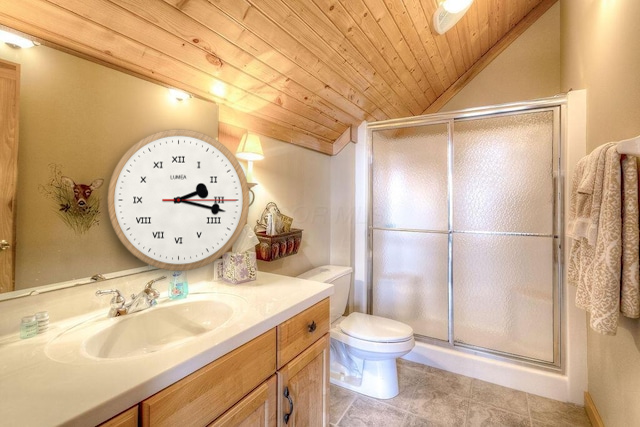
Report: {"hour": 2, "minute": 17, "second": 15}
